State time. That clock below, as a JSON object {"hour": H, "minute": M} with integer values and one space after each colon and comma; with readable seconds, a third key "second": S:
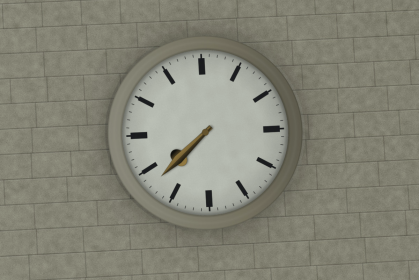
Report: {"hour": 7, "minute": 38}
